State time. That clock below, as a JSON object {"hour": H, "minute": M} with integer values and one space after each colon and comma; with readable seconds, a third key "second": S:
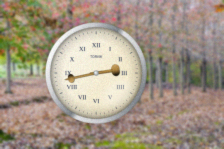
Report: {"hour": 2, "minute": 43}
